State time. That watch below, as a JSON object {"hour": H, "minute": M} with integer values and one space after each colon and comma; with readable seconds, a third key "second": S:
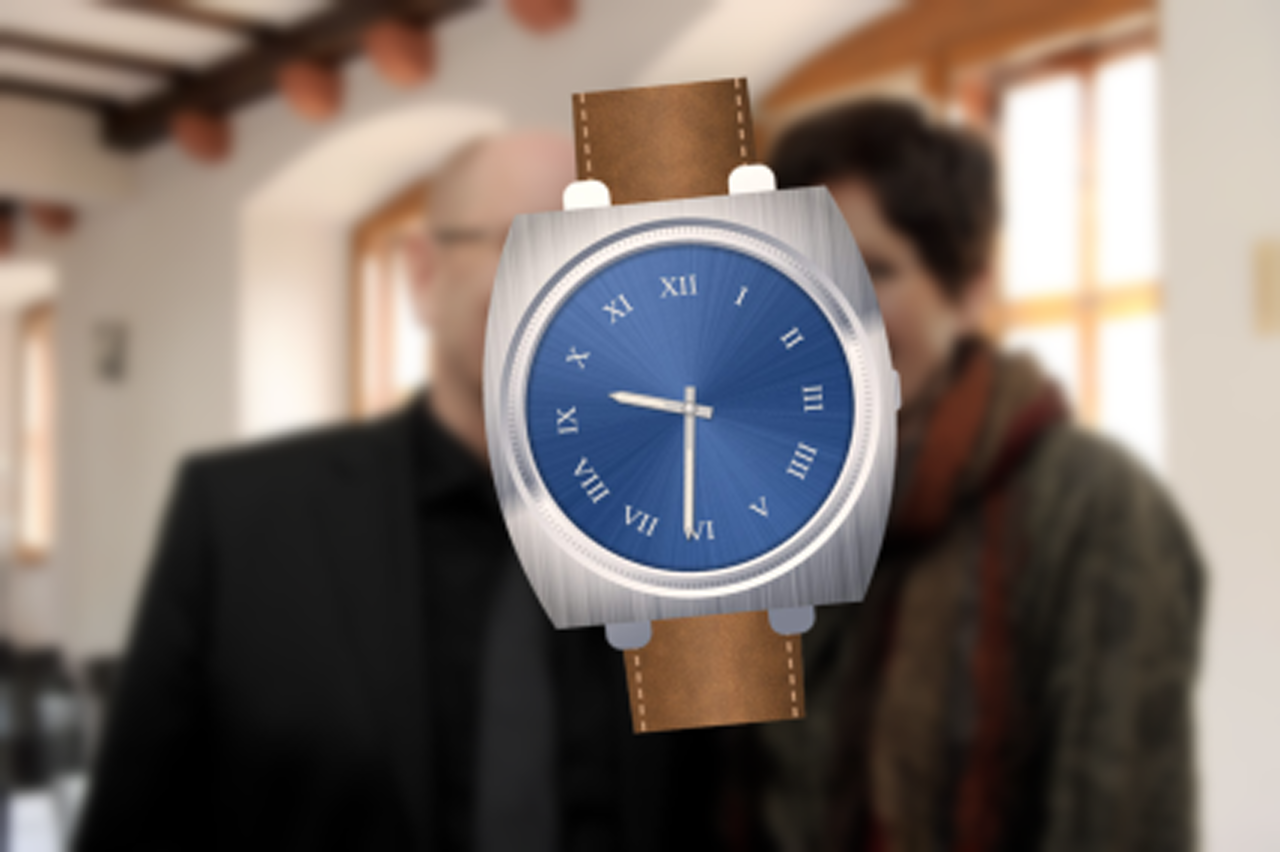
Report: {"hour": 9, "minute": 31}
